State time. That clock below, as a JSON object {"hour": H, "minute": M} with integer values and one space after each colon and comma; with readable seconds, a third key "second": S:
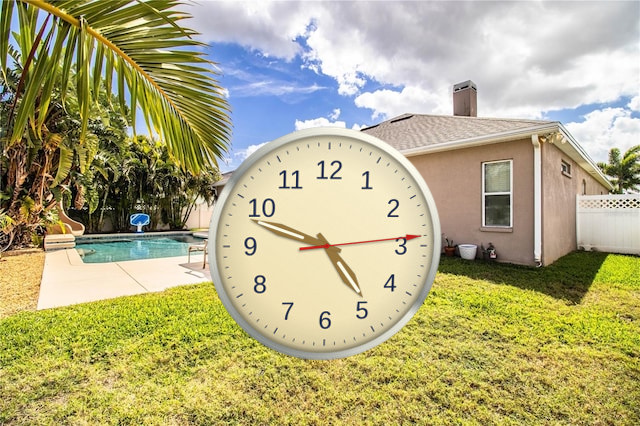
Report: {"hour": 4, "minute": 48, "second": 14}
